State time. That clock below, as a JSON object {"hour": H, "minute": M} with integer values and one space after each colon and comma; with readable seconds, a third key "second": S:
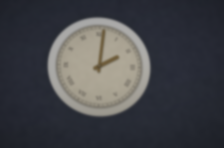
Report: {"hour": 2, "minute": 1}
